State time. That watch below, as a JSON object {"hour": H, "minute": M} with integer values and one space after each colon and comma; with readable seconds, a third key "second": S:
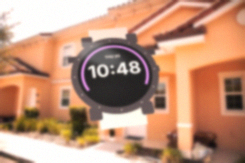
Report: {"hour": 10, "minute": 48}
